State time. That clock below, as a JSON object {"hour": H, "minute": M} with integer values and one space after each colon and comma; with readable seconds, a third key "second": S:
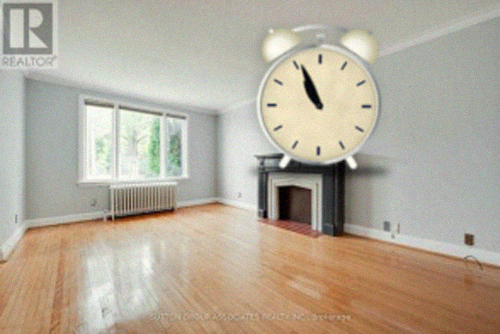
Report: {"hour": 10, "minute": 56}
